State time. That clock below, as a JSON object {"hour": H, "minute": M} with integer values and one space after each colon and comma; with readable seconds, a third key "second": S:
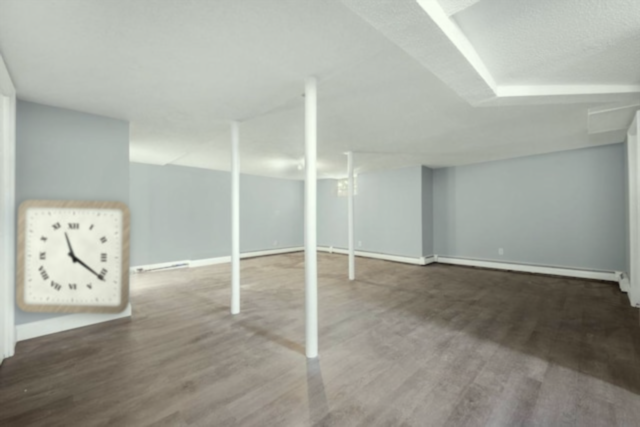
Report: {"hour": 11, "minute": 21}
